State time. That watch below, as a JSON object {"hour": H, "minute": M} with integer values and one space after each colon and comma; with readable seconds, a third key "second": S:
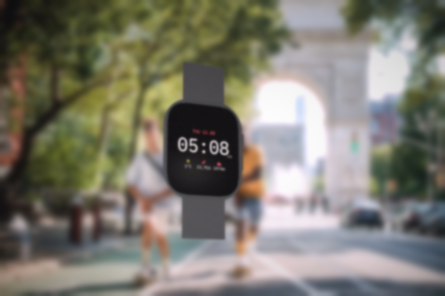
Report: {"hour": 5, "minute": 8}
